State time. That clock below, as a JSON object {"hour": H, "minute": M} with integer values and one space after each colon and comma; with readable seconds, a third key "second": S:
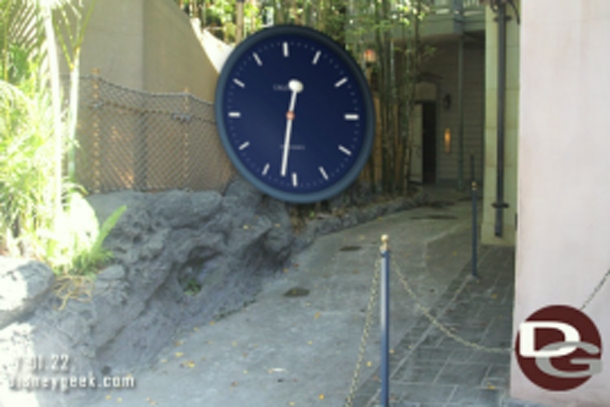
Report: {"hour": 12, "minute": 32}
